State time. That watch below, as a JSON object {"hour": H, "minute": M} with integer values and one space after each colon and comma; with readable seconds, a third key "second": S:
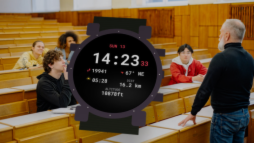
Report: {"hour": 14, "minute": 23}
